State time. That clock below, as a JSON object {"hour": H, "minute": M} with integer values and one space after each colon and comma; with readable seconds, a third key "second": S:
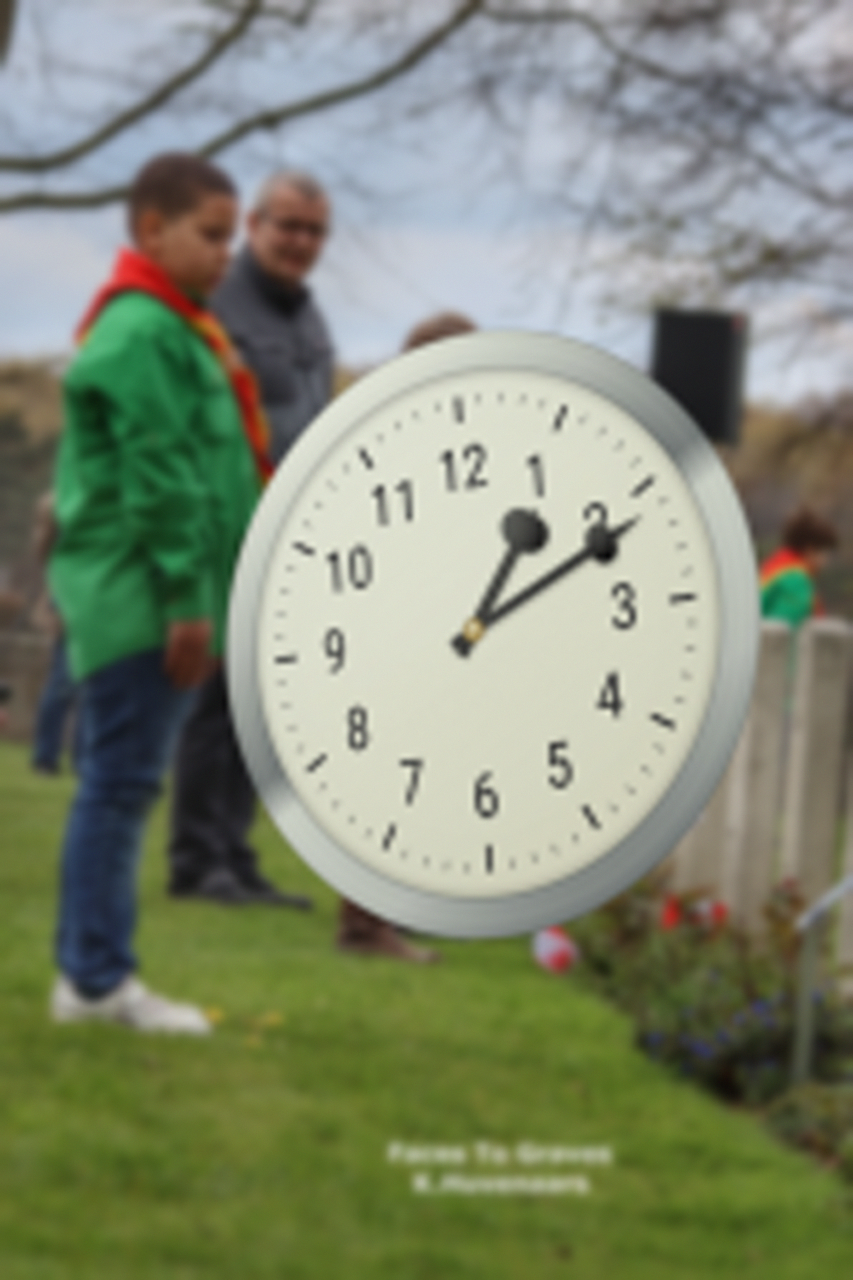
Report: {"hour": 1, "minute": 11}
